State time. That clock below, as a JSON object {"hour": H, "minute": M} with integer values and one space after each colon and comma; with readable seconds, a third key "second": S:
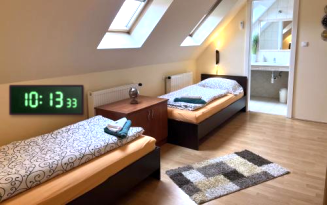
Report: {"hour": 10, "minute": 13, "second": 33}
